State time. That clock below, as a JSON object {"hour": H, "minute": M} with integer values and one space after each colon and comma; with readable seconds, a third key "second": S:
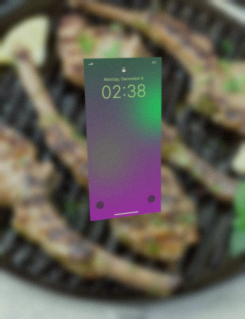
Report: {"hour": 2, "minute": 38}
